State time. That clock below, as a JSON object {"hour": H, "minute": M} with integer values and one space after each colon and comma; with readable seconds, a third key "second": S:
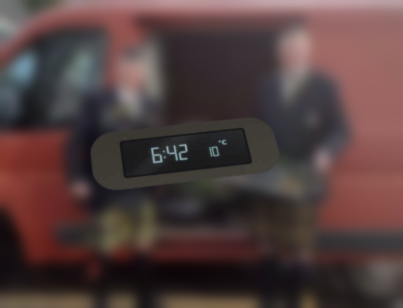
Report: {"hour": 6, "minute": 42}
